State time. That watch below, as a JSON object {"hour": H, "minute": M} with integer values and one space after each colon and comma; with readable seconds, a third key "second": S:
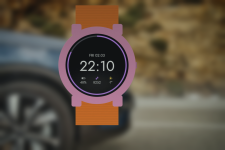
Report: {"hour": 22, "minute": 10}
